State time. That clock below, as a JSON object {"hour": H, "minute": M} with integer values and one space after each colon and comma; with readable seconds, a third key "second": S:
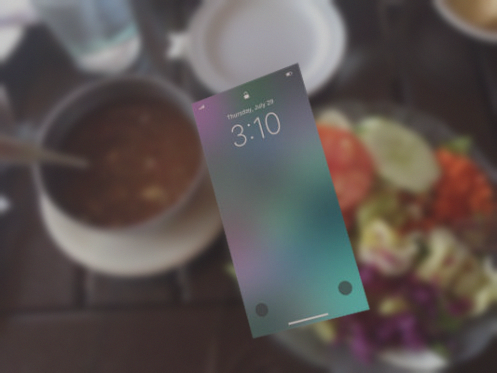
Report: {"hour": 3, "minute": 10}
